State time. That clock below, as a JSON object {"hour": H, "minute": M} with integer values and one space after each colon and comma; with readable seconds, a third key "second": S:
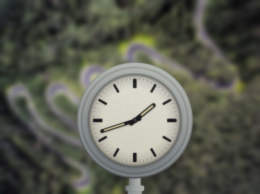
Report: {"hour": 1, "minute": 42}
